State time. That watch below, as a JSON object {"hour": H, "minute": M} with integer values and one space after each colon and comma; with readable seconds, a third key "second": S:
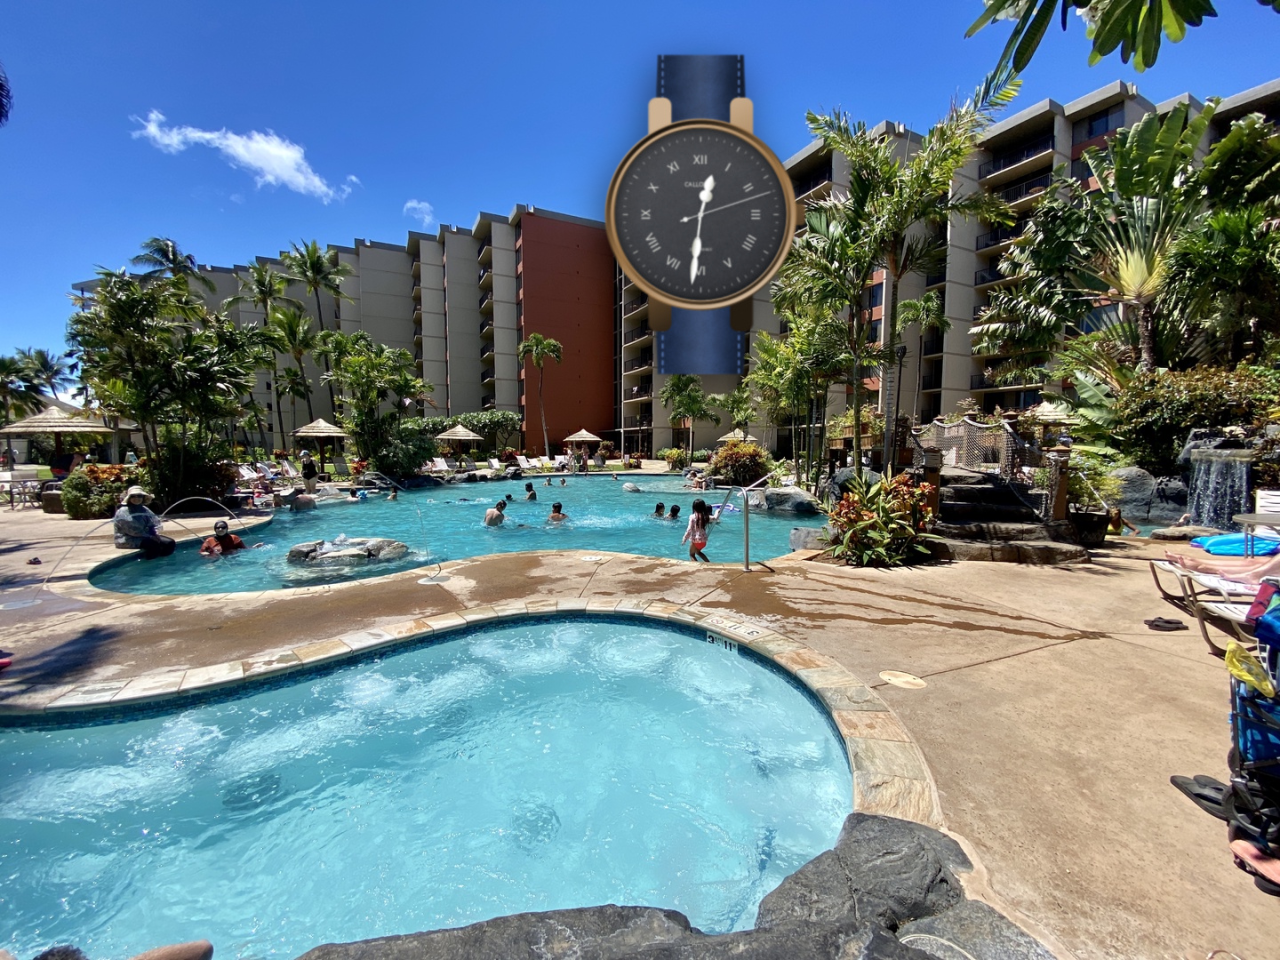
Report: {"hour": 12, "minute": 31, "second": 12}
